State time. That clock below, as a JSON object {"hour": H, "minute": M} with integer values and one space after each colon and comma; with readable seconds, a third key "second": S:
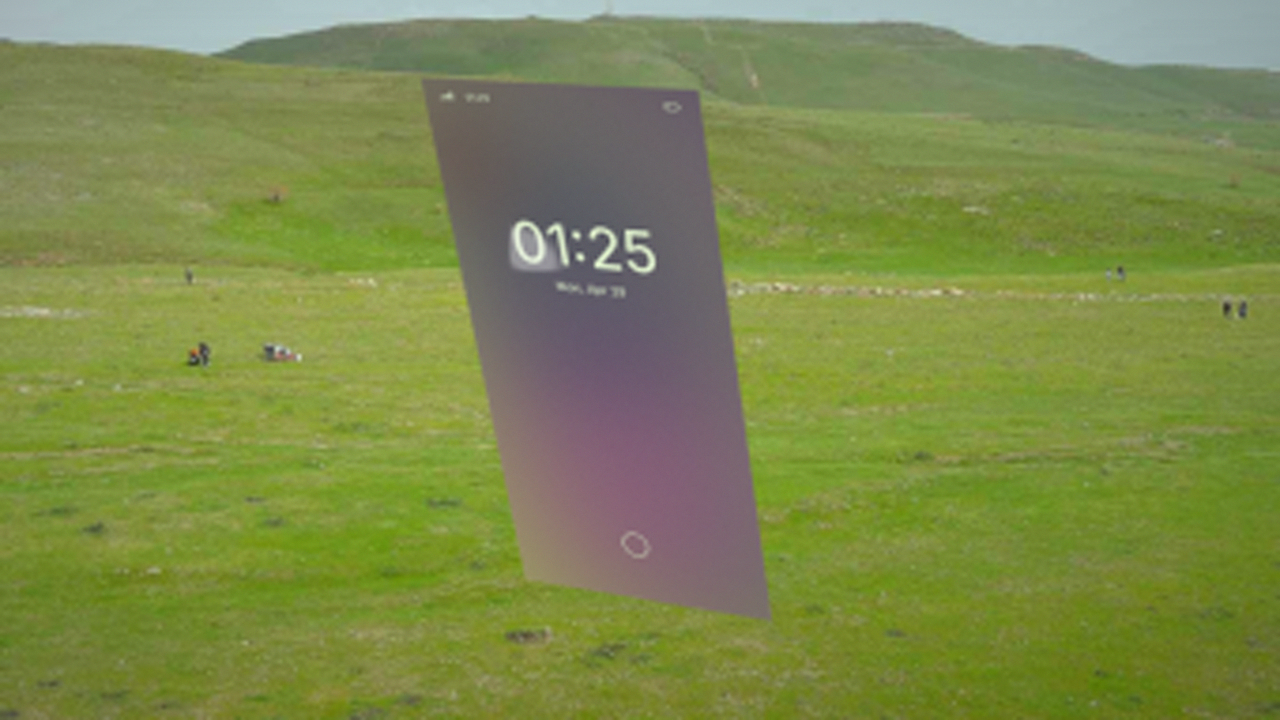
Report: {"hour": 1, "minute": 25}
